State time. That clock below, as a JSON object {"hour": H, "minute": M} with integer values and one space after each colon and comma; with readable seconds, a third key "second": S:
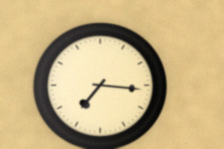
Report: {"hour": 7, "minute": 16}
